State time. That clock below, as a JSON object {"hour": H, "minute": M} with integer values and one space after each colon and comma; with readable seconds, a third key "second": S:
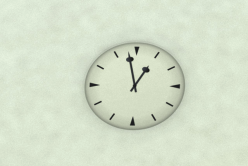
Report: {"hour": 12, "minute": 58}
